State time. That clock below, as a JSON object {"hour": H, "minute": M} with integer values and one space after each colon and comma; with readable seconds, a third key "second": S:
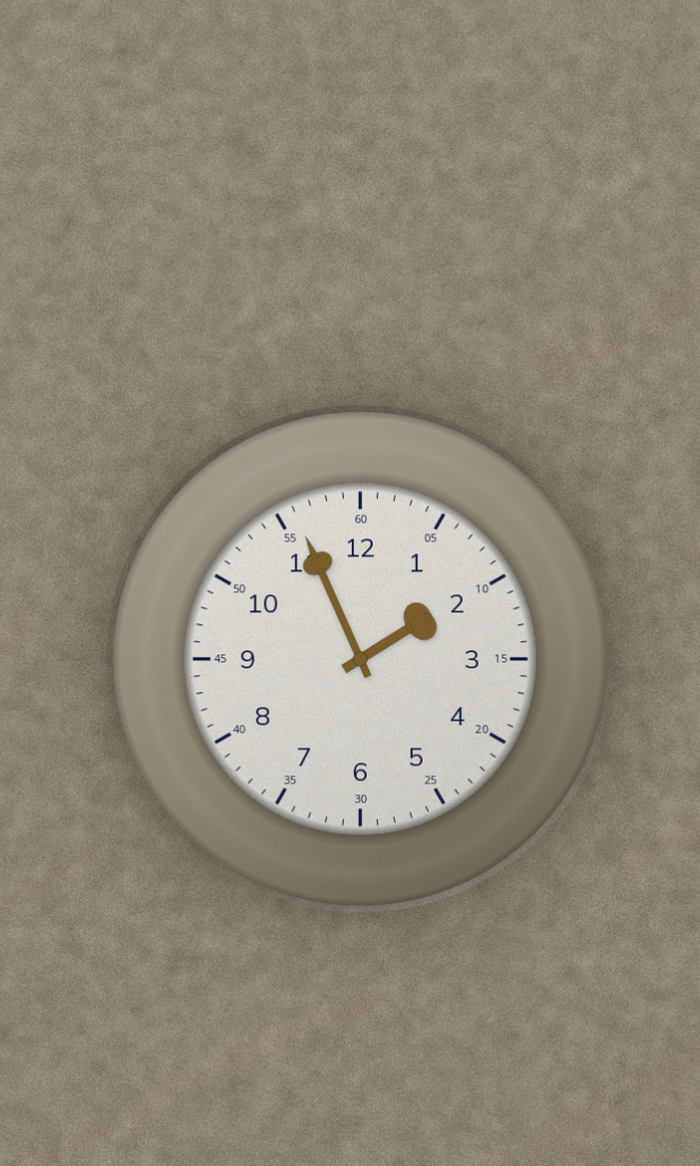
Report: {"hour": 1, "minute": 56}
